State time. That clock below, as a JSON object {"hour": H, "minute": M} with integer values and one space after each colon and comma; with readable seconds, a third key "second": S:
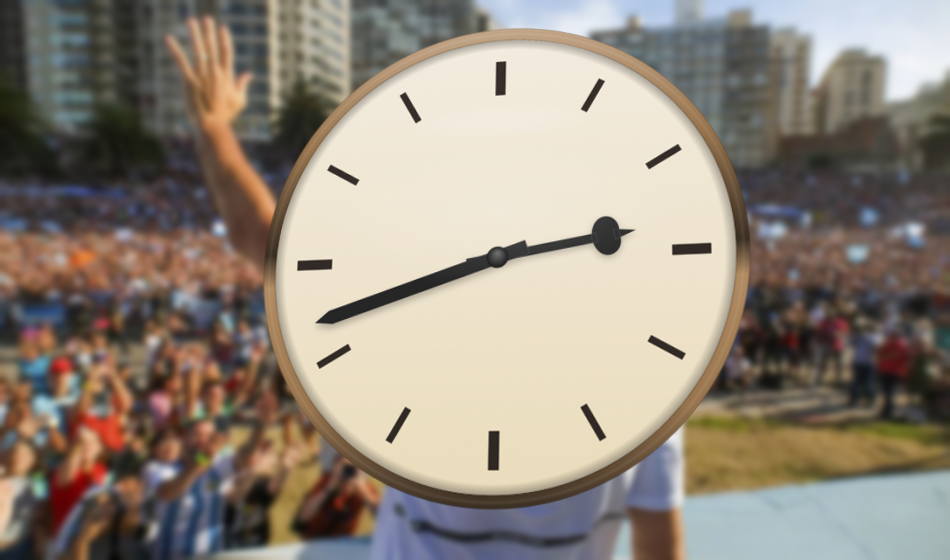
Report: {"hour": 2, "minute": 42}
